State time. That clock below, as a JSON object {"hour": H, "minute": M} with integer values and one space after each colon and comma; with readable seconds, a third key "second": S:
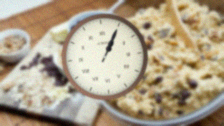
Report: {"hour": 1, "minute": 5}
